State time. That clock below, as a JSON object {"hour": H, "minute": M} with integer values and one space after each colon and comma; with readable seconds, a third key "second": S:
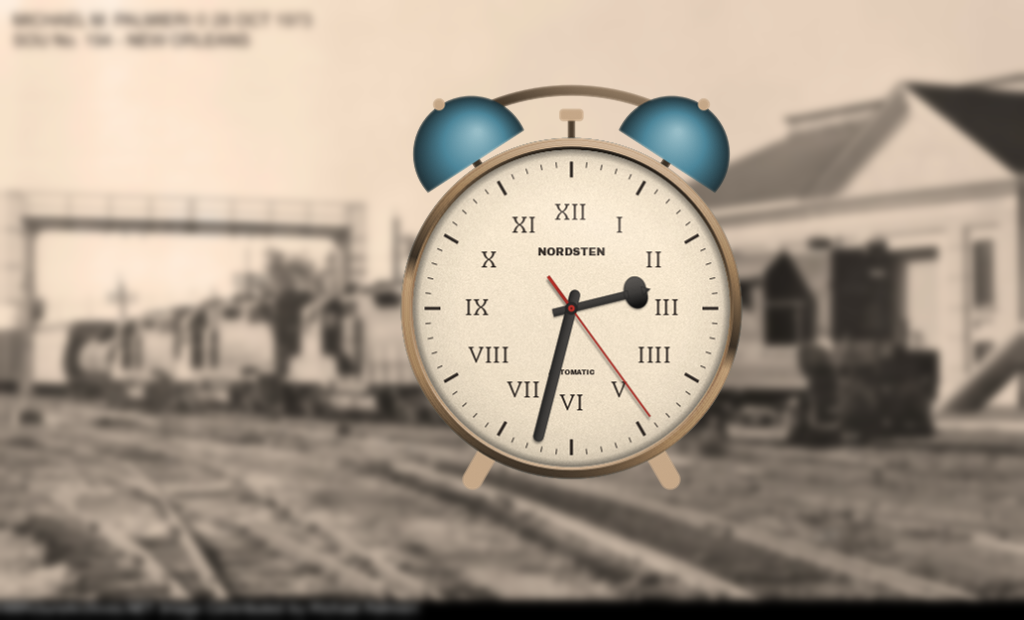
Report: {"hour": 2, "minute": 32, "second": 24}
